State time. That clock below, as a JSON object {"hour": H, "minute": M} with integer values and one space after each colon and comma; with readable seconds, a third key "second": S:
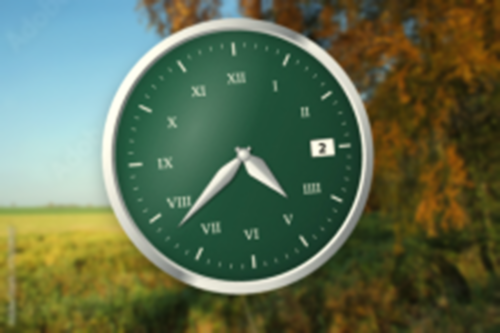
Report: {"hour": 4, "minute": 38}
